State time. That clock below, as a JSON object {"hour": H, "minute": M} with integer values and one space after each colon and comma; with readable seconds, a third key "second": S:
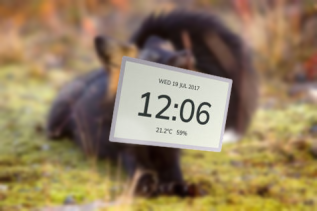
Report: {"hour": 12, "minute": 6}
